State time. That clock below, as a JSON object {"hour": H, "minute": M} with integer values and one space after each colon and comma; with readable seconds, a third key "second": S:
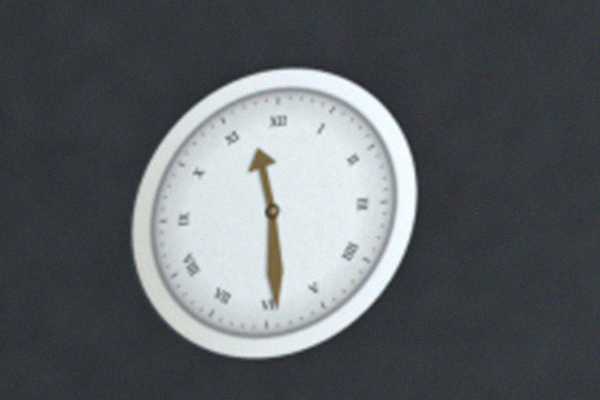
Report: {"hour": 11, "minute": 29}
